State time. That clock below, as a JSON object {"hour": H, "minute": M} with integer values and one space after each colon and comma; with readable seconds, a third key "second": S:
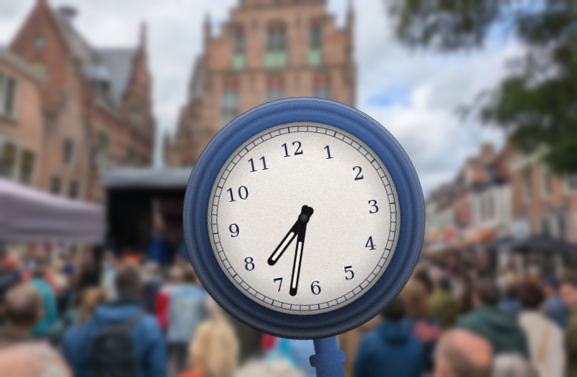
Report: {"hour": 7, "minute": 33}
